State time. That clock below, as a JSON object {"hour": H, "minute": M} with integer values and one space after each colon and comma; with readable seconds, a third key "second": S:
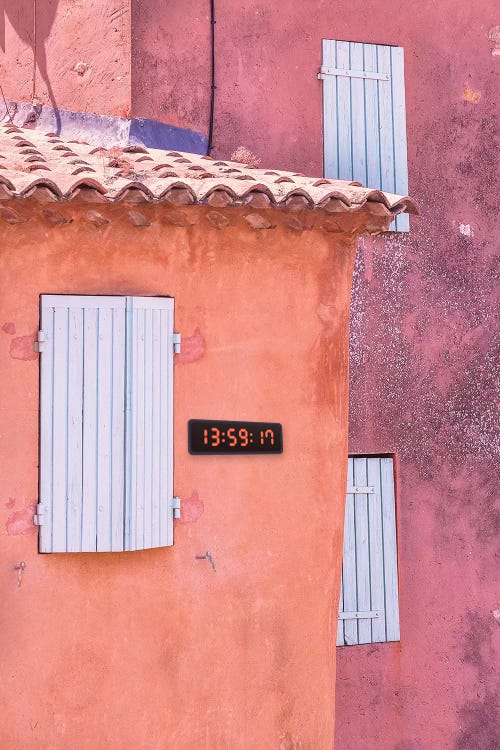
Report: {"hour": 13, "minute": 59, "second": 17}
